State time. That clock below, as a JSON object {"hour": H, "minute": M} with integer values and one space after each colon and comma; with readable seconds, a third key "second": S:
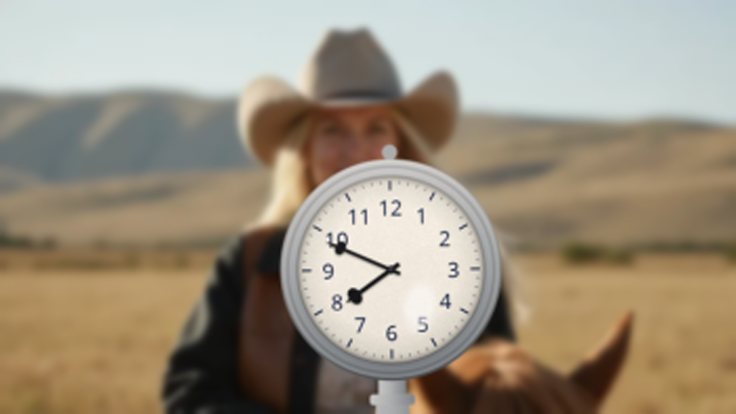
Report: {"hour": 7, "minute": 49}
